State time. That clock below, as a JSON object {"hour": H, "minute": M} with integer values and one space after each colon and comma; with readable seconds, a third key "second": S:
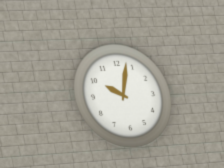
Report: {"hour": 10, "minute": 3}
